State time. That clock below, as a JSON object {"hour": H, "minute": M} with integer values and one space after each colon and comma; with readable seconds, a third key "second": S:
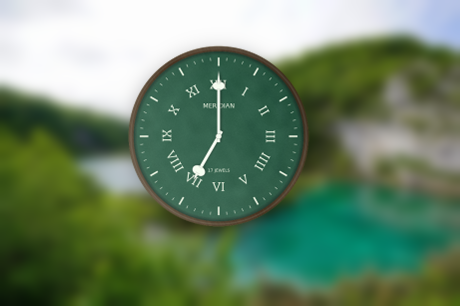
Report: {"hour": 7, "minute": 0}
